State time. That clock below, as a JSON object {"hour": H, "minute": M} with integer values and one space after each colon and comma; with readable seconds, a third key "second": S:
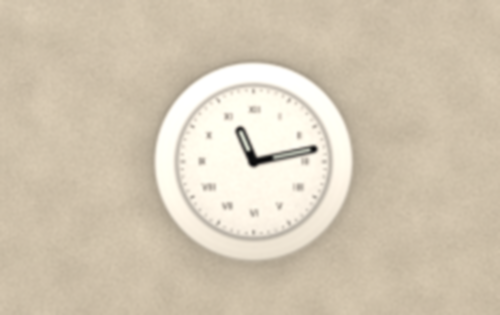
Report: {"hour": 11, "minute": 13}
